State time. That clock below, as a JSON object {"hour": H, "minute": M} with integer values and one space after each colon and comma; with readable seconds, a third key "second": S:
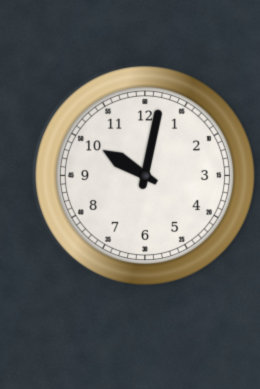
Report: {"hour": 10, "minute": 2}
